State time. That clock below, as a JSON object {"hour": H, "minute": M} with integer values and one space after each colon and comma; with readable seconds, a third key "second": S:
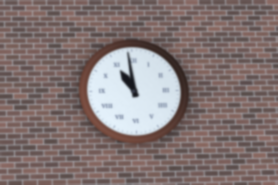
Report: {"hour": 10, "minute": 59}
